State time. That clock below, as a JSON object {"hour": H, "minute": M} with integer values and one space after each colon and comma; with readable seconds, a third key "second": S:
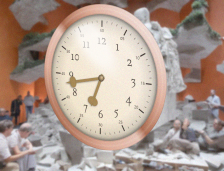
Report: {"hour": 6, "minute": 43}
